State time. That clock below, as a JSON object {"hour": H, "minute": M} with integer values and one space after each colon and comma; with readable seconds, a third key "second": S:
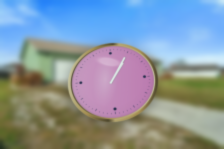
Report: {"hour": 1, "minute": 5}
